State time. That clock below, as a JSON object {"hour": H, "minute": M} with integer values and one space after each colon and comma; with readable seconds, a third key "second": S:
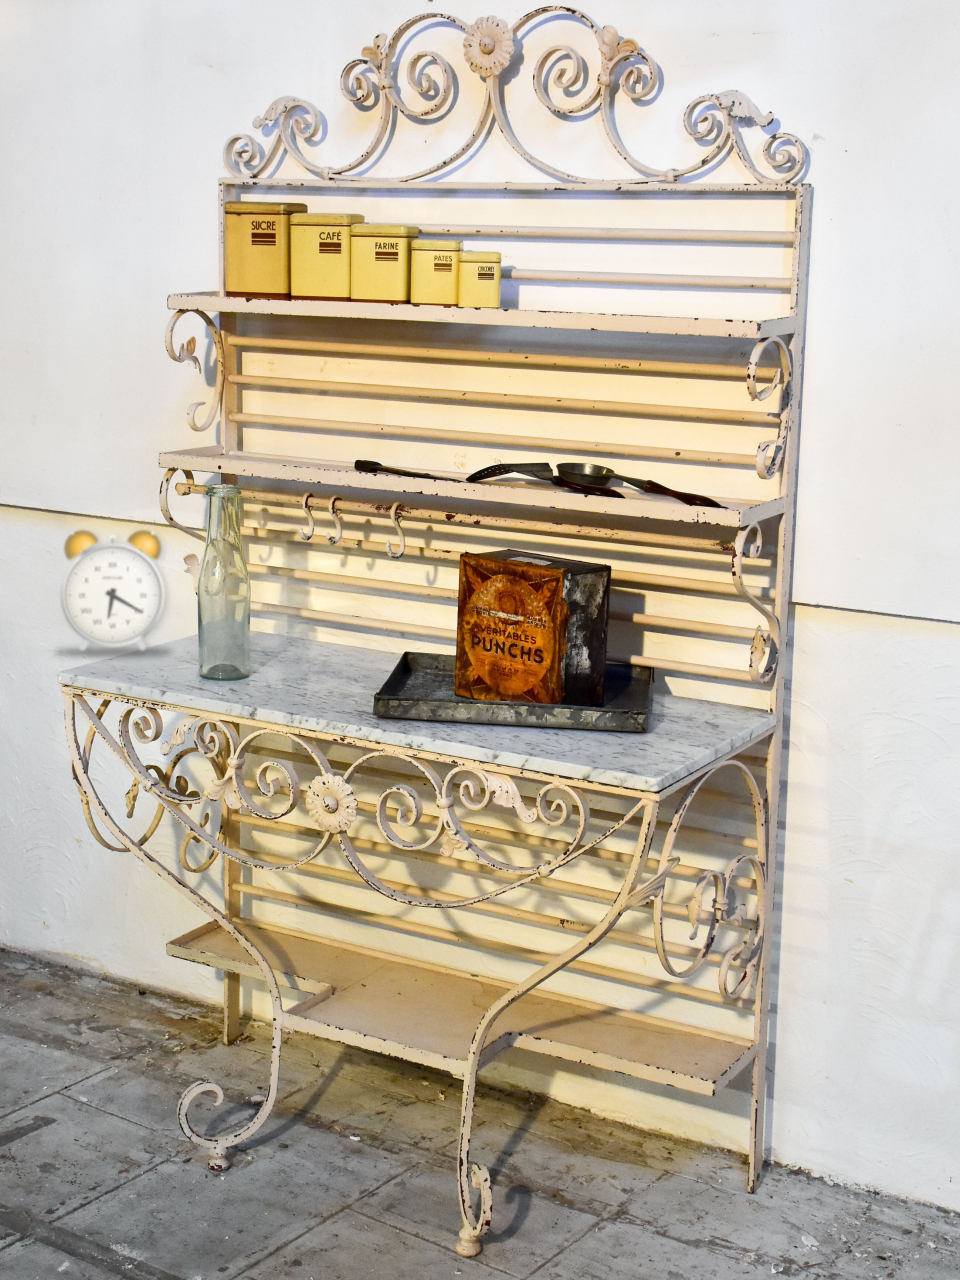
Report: {"hour": 6, "minute": 20}
